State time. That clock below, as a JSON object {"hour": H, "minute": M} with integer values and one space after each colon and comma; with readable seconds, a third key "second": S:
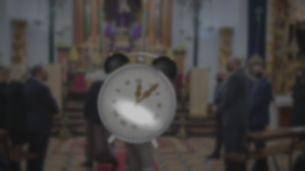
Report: {"hour": 12, "minute": 7}
